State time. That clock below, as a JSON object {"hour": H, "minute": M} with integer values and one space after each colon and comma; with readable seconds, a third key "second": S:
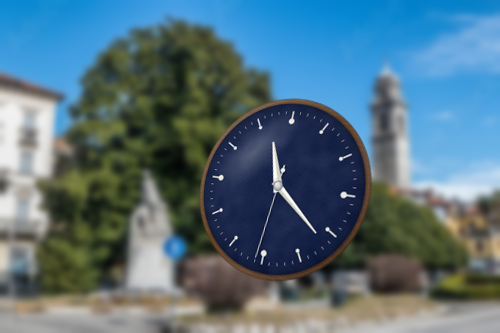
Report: {"hour": 11, "minute": 21, "second": 31}
